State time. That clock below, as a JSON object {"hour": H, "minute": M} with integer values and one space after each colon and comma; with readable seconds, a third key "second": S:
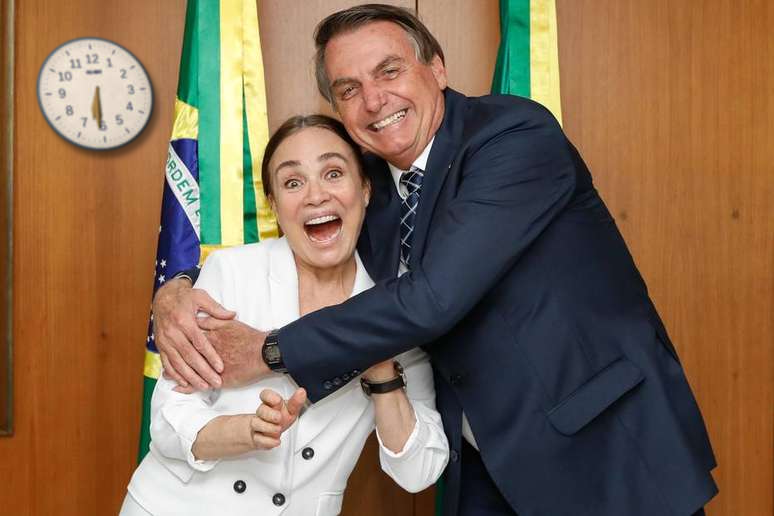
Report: {"hour": 6, "minute": 31}
